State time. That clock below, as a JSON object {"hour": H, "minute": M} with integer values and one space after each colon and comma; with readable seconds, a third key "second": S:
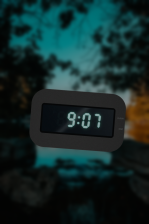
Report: {"hour": 9, "minute": 7}
